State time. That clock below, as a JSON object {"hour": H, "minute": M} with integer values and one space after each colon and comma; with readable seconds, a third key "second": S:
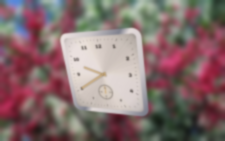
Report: {"hour": 9, "minute": 40}
